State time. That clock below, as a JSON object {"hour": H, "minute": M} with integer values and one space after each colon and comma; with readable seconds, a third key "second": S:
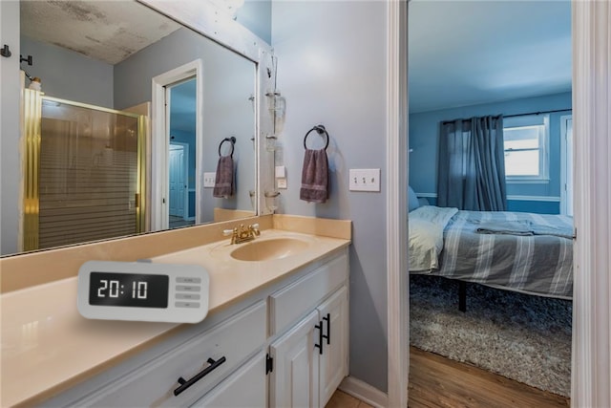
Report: {"hour": 20, "minute": 10}
